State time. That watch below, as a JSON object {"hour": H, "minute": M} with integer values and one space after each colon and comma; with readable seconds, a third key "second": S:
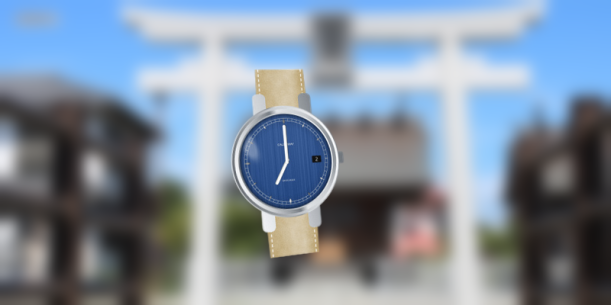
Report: {"hour": 7, "minute": 0}
